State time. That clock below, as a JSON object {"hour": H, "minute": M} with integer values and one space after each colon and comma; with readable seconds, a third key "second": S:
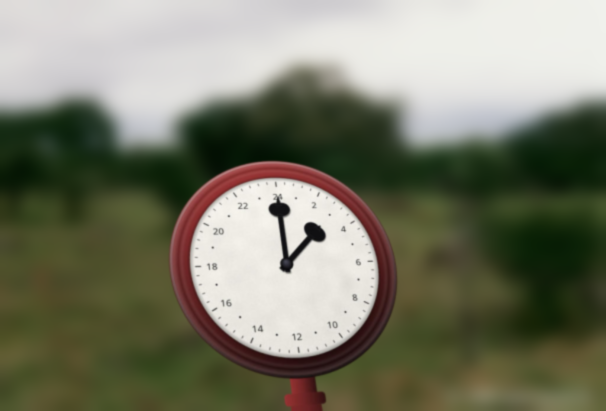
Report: {"hour": 3, "minute": 0}
